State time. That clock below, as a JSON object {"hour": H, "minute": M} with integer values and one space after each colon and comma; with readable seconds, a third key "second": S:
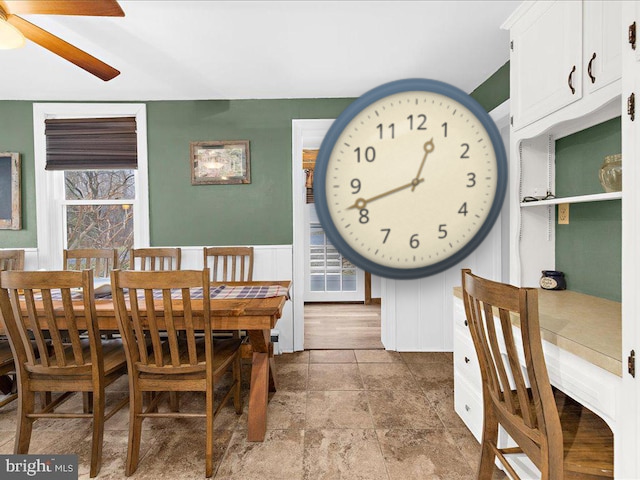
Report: {"hour": 12, "minute": 42}
